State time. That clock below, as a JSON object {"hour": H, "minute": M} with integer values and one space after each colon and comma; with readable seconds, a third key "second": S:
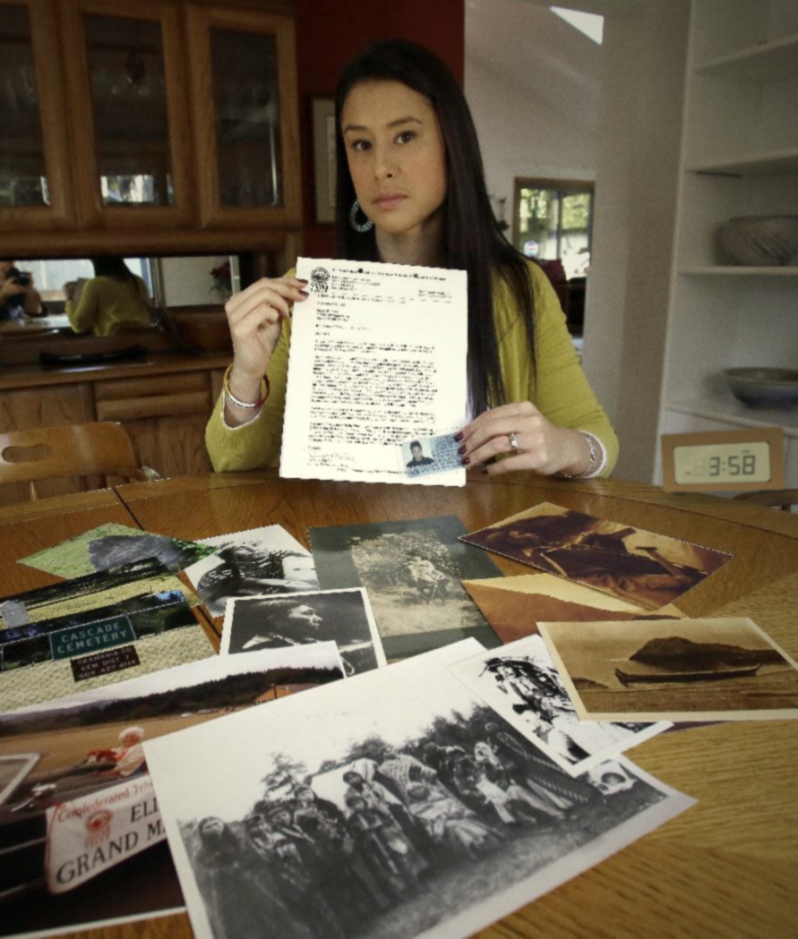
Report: {"hour": 3, "minute": 58}
